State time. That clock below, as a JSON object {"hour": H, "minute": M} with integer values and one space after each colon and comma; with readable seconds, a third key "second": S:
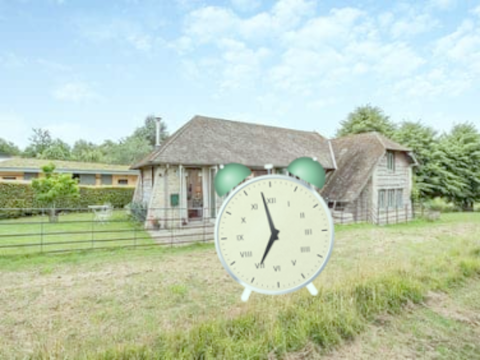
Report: {"hour": 6, "minute": 58}
